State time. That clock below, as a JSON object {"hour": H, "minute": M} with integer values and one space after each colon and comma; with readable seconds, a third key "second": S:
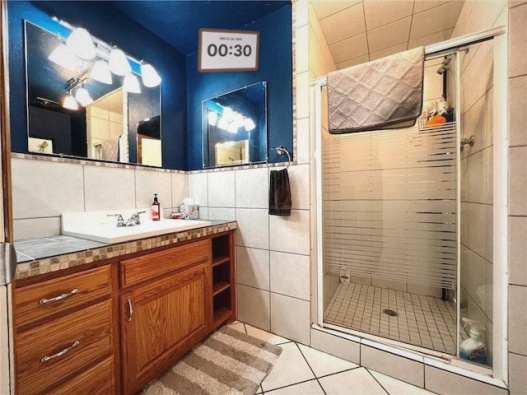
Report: {"hour": 0, "minute": 30}
